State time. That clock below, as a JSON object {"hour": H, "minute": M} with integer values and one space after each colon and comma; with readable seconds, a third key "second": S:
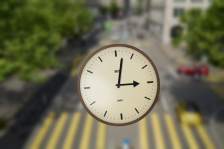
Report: {"hour": 3, "minute": 2}
